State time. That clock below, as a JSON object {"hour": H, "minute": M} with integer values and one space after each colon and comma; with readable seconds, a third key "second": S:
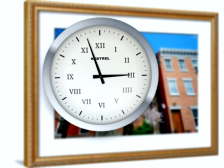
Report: {"hour": 2, "minute": 57}
